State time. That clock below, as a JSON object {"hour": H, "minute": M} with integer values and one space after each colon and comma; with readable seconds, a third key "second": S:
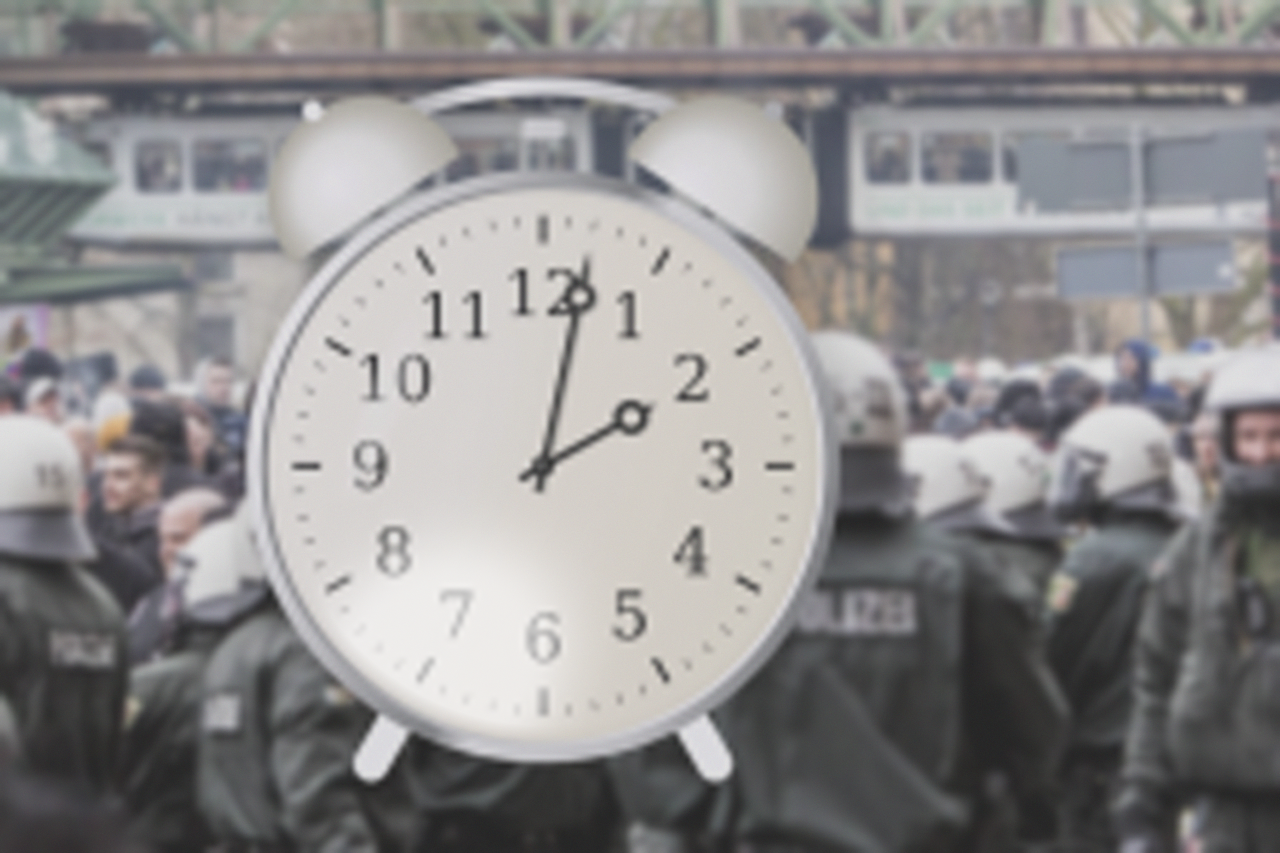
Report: {"hour": 2, "minute": 2}
